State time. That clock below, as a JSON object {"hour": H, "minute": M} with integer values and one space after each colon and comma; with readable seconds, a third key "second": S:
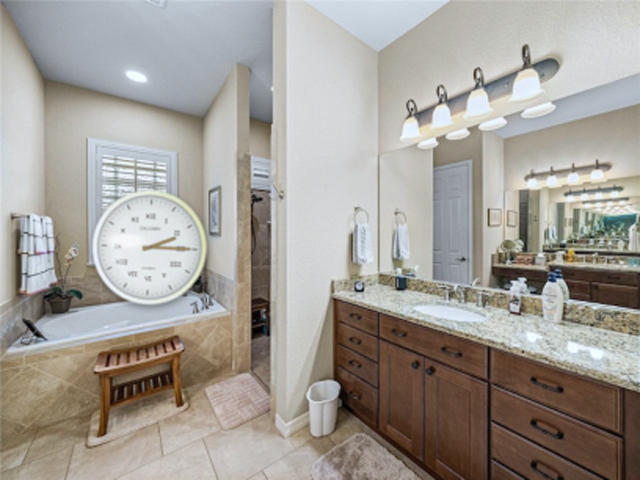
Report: {"hour": 2, "minute": 15}
